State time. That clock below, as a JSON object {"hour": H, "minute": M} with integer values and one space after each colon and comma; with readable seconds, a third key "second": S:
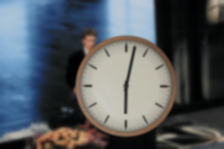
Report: {"hour": 6, "minute": 2}
